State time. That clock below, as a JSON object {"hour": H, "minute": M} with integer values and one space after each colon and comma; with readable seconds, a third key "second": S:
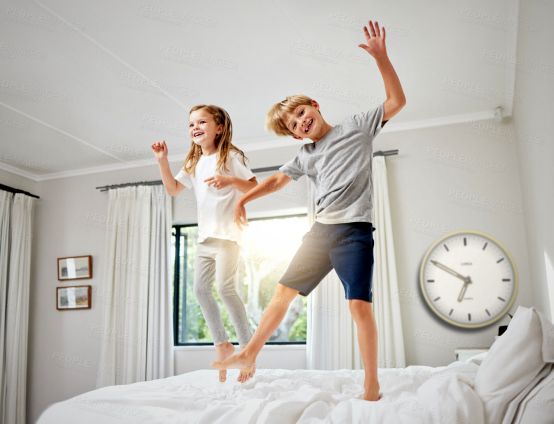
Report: {"hour": 6, "minute": 50}
